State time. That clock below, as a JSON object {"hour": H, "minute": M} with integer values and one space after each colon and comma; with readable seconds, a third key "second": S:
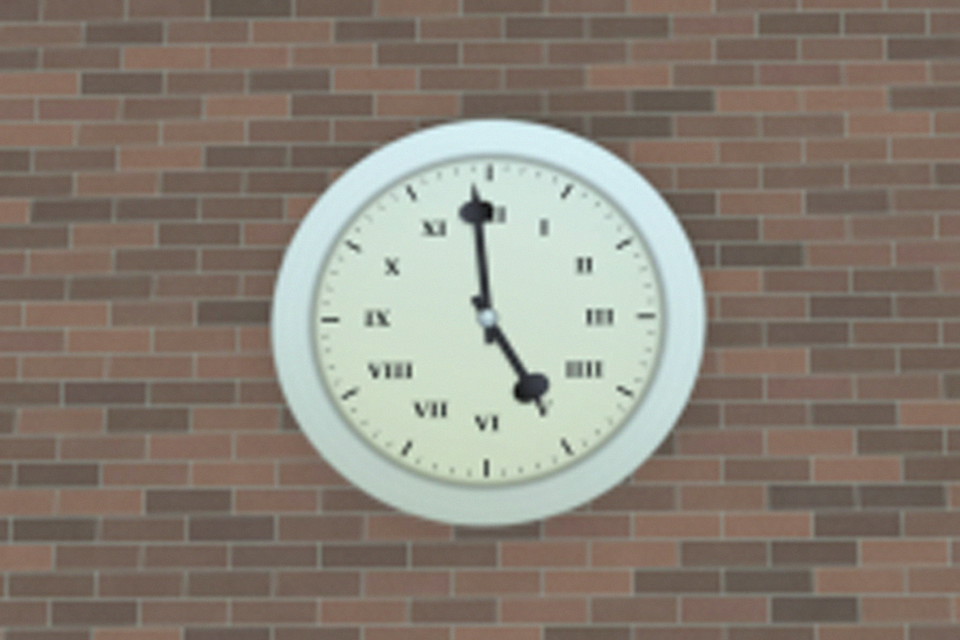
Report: {"hour": 4, "minute": 59}
